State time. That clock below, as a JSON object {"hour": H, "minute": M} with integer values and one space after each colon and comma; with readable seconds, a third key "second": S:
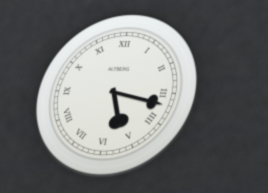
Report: {"hour": 5, "minute": 17}
